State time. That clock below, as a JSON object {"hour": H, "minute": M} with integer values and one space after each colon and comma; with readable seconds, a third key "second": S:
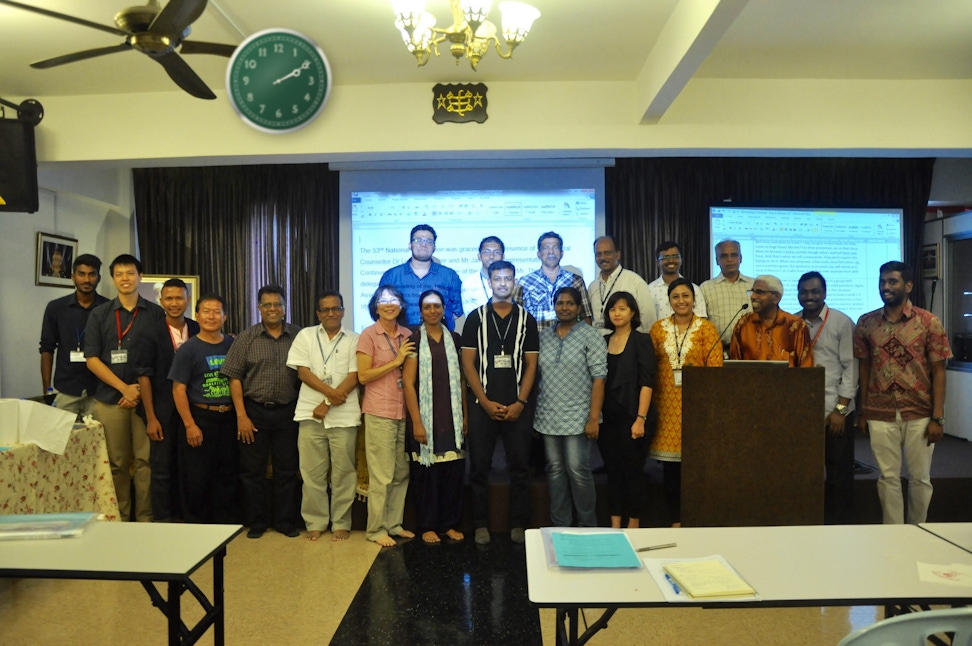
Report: {"hour": 2, "minute": 10}
